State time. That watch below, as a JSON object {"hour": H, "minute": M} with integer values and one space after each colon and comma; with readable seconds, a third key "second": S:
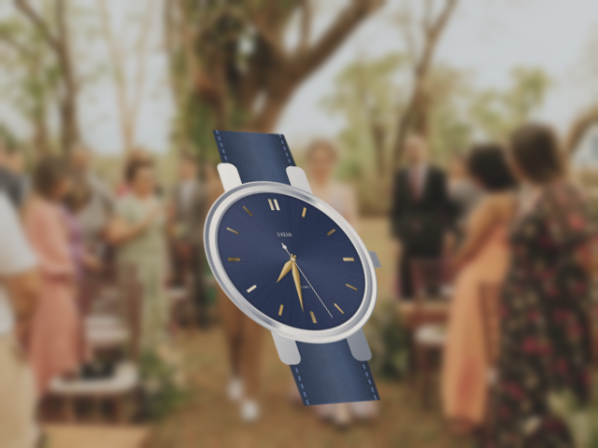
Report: {"hour": 7, "minute": 31, "second": 27}
